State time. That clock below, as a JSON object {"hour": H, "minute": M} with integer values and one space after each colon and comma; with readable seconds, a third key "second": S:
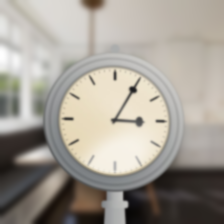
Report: {"hour": 3, "minute": 5}
